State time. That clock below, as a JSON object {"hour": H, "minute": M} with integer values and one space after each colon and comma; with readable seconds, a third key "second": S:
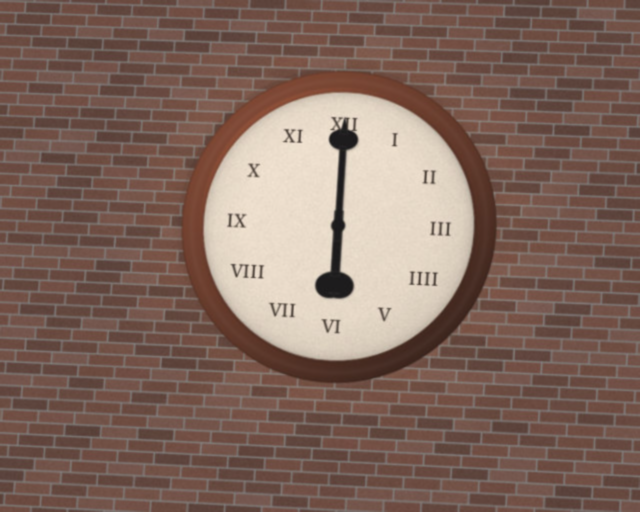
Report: {"hour": 6, "minute": 0}
